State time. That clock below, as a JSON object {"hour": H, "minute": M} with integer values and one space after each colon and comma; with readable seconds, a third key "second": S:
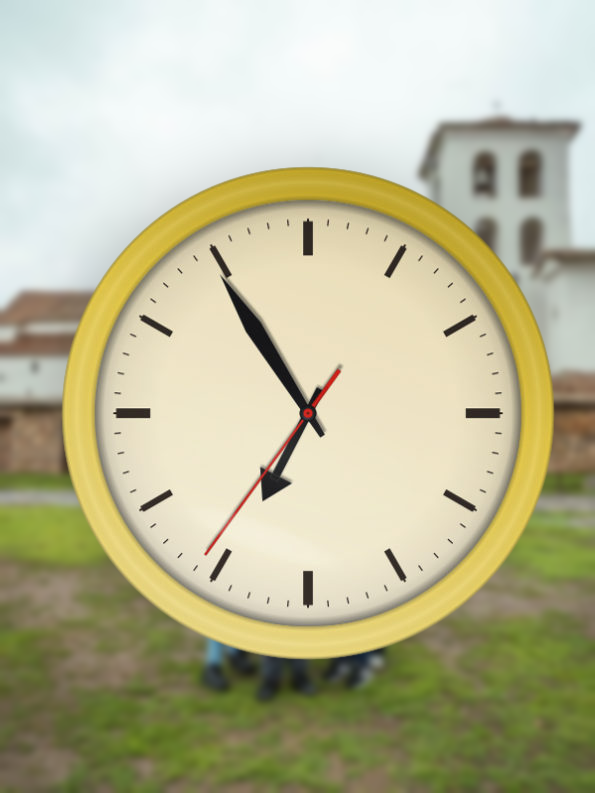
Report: {"hour": 6, "minute": 54, "second": 36}
